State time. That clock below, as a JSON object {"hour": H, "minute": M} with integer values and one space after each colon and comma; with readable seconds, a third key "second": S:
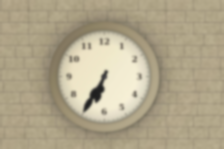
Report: {"hour": 6, "minute": 35}
